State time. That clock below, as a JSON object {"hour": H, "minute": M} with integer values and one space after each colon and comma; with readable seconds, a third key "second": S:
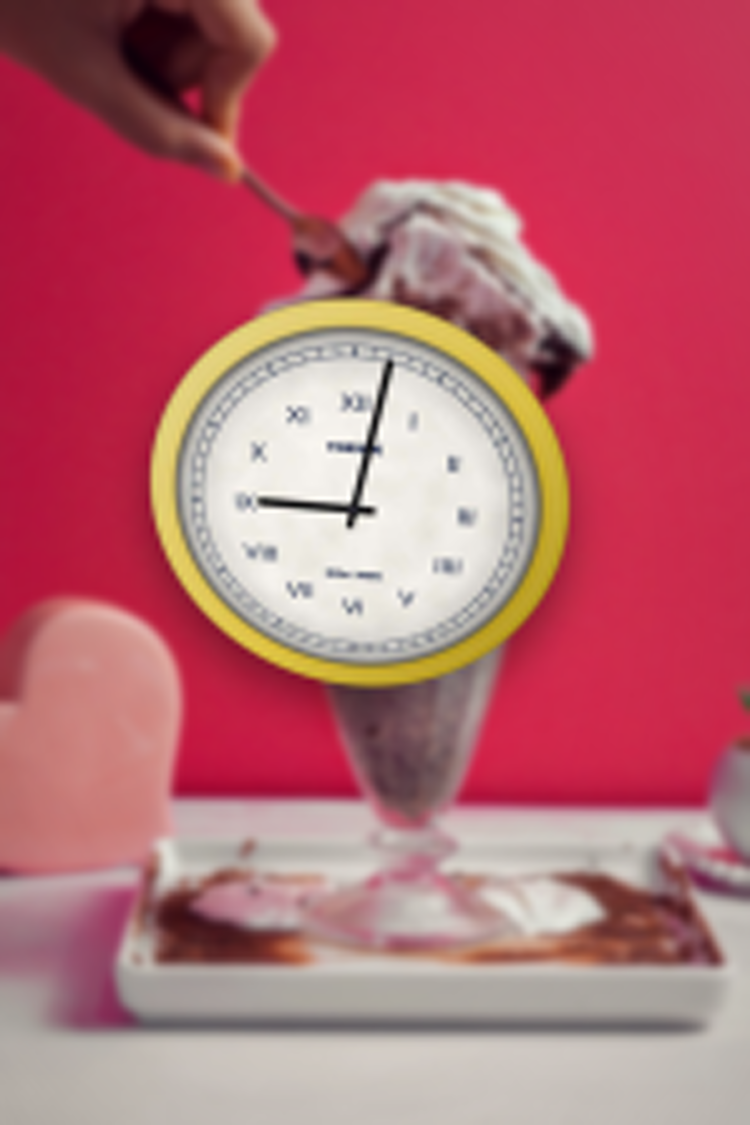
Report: {"hour": 9, "minute": 2}
